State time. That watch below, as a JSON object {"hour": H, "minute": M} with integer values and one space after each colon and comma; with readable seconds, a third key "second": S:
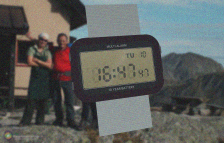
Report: {"hour": 16, "minute": 47, "second": 47}
